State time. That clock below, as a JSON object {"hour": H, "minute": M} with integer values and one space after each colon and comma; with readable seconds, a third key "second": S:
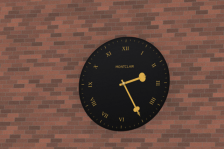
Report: {"hour": 2, "minute": 25}
